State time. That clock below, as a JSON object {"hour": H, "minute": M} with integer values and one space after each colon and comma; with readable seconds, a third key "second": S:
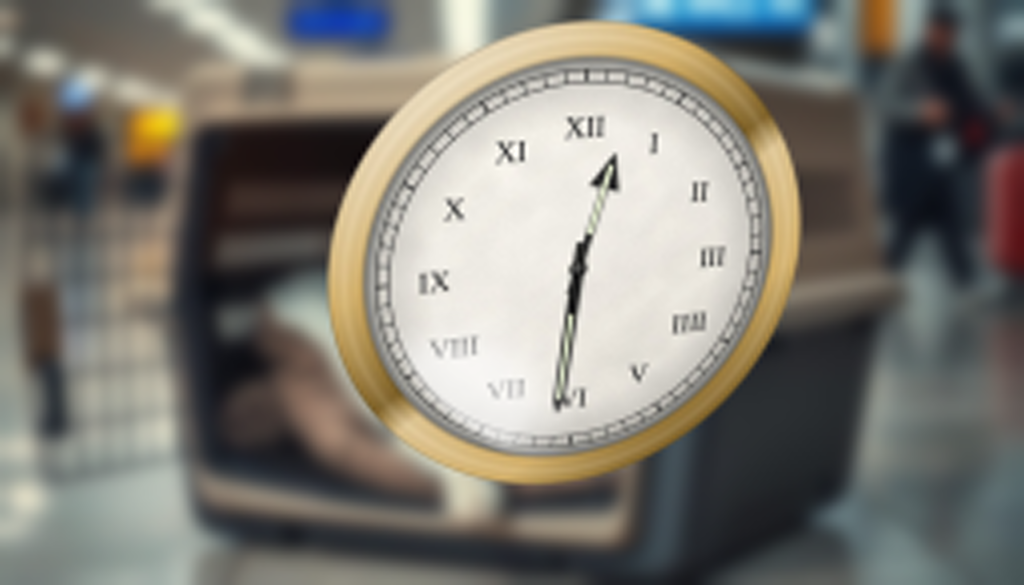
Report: {"hour": 12, "minute": 31}
